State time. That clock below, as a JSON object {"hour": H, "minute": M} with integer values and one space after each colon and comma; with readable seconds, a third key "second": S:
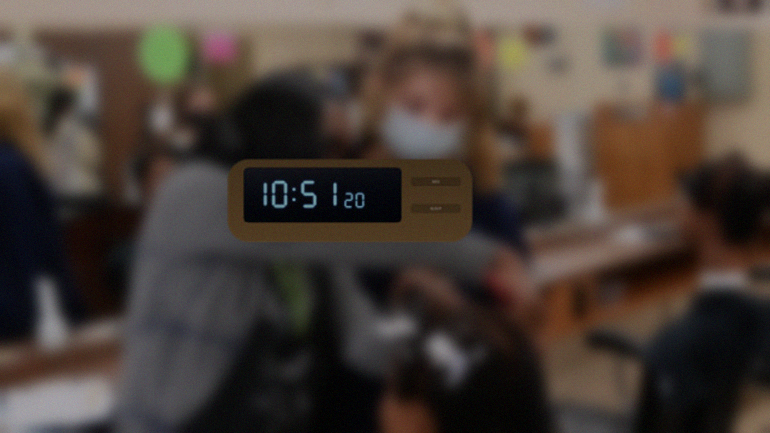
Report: {"hour": 10, "minute": 51, "second": 20}
